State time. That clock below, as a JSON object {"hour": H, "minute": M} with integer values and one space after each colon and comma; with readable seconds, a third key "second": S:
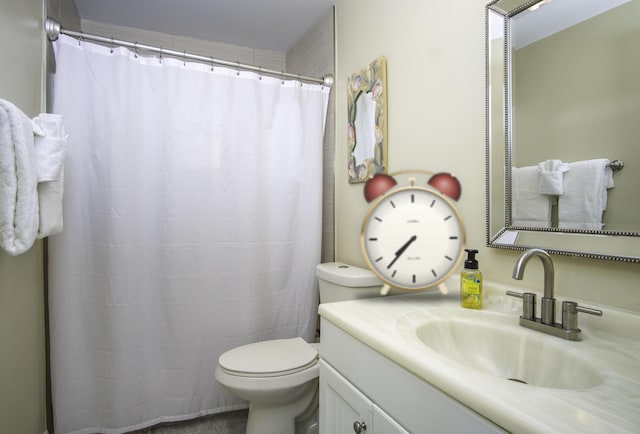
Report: {"hour": 7, "minute": 37}
